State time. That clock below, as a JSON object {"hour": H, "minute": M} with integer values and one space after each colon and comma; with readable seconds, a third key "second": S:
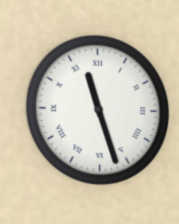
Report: {"hour": 11, "minute": 27}
